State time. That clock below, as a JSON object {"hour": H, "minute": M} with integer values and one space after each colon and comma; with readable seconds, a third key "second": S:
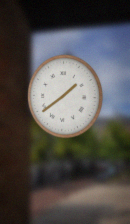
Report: {"hour": 1, "minute": 39}
